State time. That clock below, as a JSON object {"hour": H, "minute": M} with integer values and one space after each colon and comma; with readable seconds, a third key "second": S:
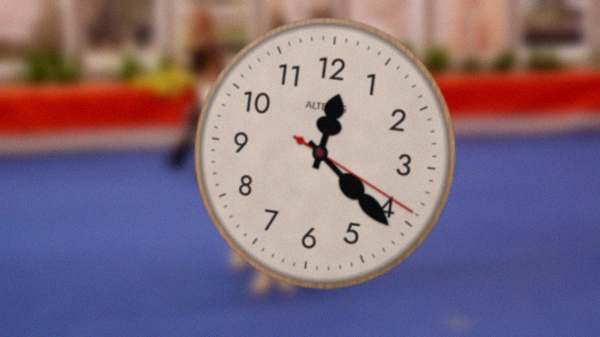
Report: {"hour": 12, "minute": 21, "second": 19}
